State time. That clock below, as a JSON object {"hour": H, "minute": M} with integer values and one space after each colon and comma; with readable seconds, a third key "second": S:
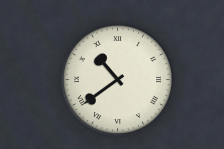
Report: {"hour": 10, "minute": 39}
